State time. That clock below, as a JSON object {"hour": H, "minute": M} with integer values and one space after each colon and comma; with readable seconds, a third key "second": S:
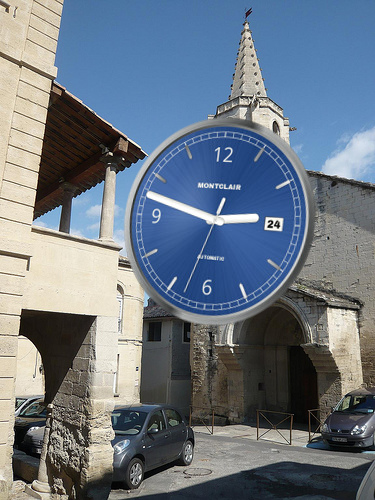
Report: {"hour": 2, "minute": 47, "second": 33}
